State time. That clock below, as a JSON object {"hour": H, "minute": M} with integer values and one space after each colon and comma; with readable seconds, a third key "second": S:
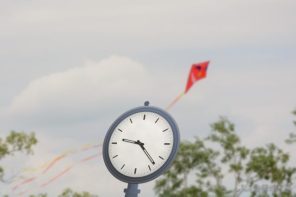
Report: {"hour": 9, "minute": 23}
